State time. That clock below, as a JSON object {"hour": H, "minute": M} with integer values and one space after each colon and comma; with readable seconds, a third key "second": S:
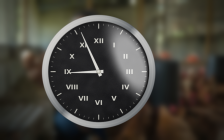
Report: {"hour": 8, "minute": 56}
